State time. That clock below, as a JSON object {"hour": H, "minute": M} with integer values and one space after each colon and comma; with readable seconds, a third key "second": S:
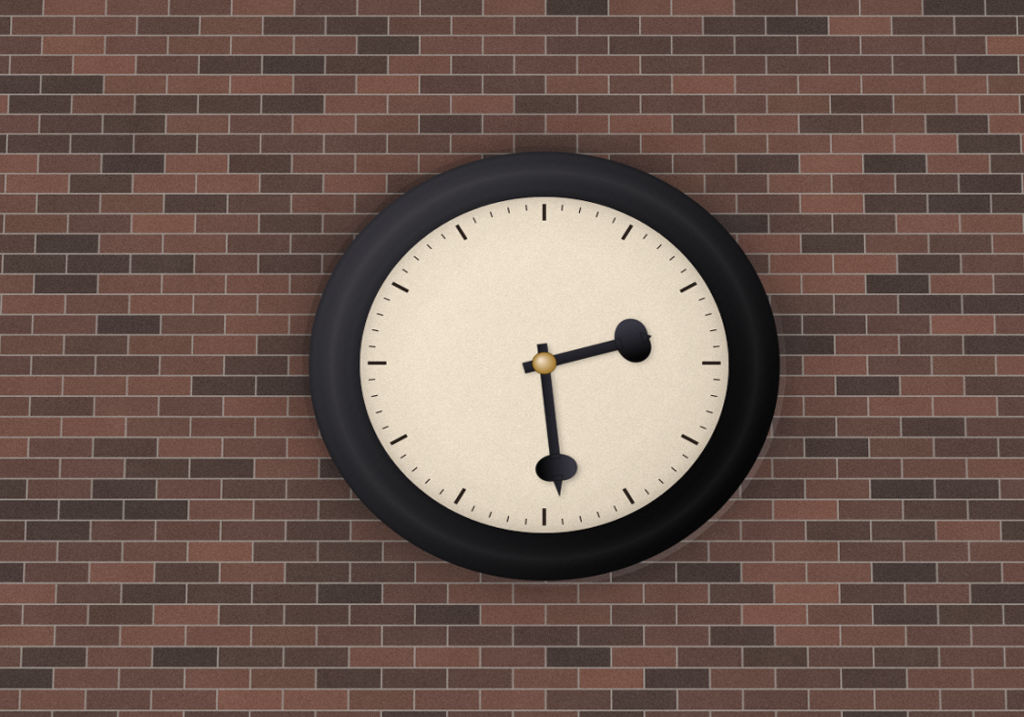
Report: {"hour": 2, "minute": 29}
